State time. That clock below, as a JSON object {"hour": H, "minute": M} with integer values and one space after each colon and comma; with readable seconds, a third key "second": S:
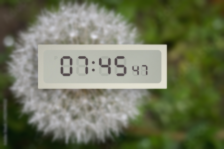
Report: {"hour": 7, "minute": 45, "second": 47}
